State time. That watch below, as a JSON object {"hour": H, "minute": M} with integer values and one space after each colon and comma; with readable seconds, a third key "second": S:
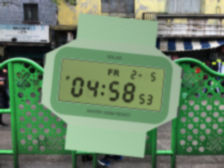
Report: {"hour": 4, "minute": 58, "second": 53}
